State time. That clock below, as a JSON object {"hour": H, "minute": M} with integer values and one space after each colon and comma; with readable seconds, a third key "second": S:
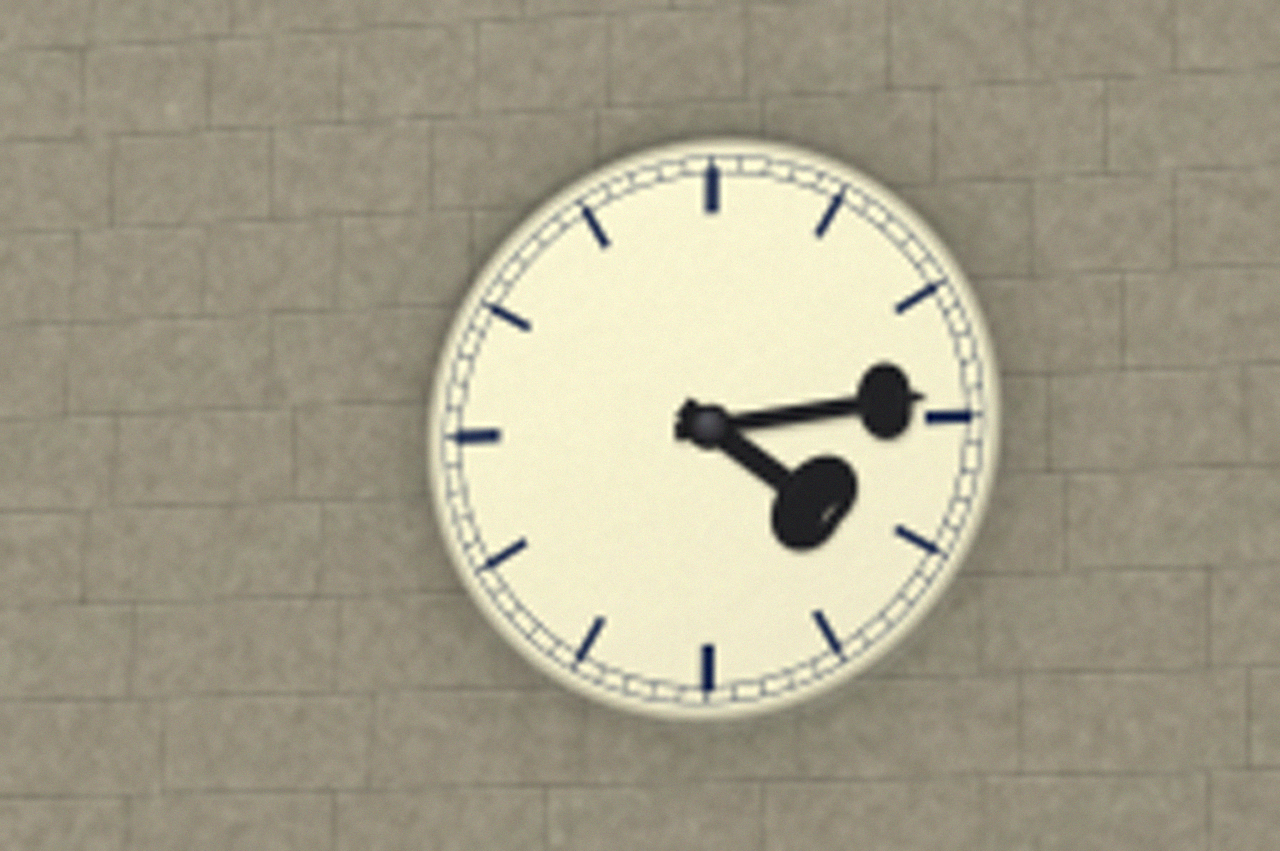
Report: {"hour": 4, "minute": 14}
